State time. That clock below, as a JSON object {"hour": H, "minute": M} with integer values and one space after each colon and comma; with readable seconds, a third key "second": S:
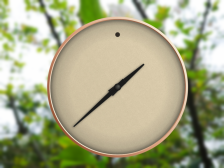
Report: {"hour": 1, "minute": 38}
